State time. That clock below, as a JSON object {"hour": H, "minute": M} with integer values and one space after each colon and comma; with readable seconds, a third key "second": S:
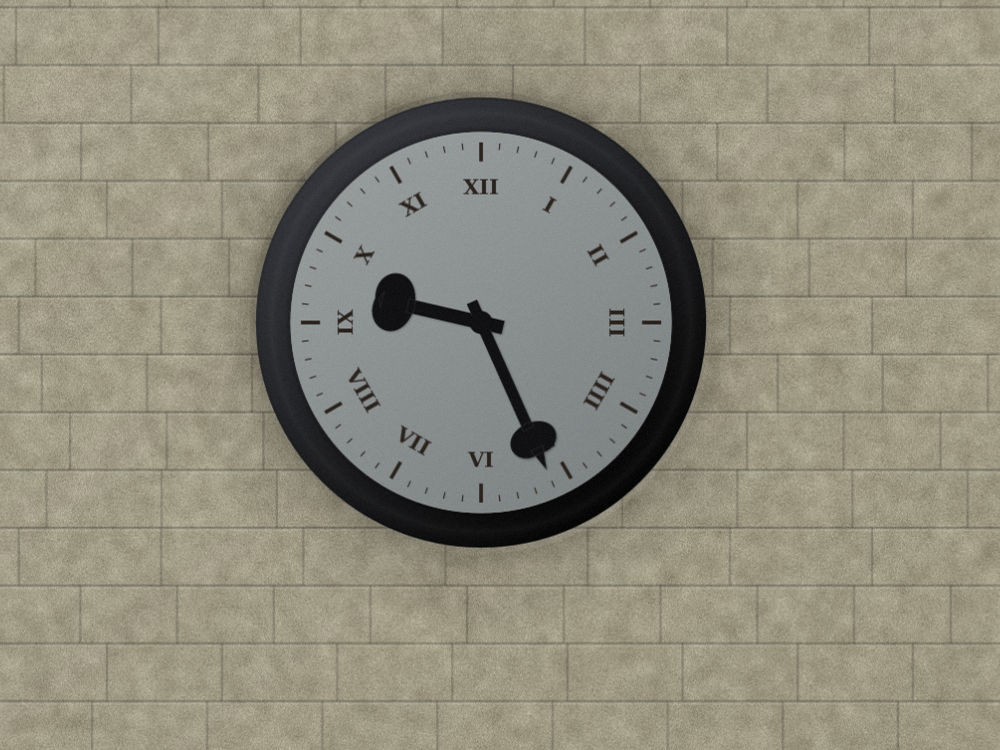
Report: {"hour": 9, "minute": 26}
